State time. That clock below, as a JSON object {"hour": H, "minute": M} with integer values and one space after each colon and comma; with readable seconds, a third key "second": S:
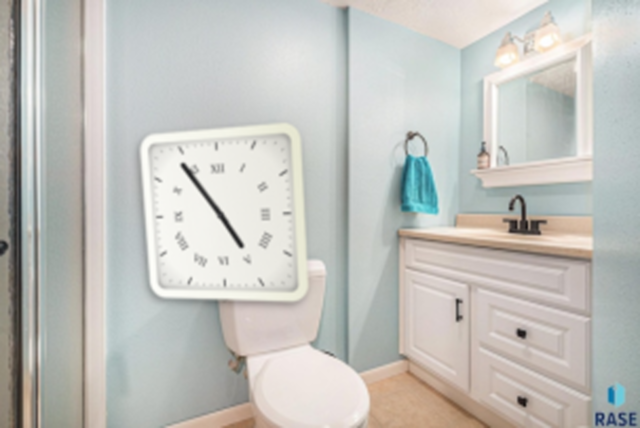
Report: {"hour": 4, "minute": 54}
